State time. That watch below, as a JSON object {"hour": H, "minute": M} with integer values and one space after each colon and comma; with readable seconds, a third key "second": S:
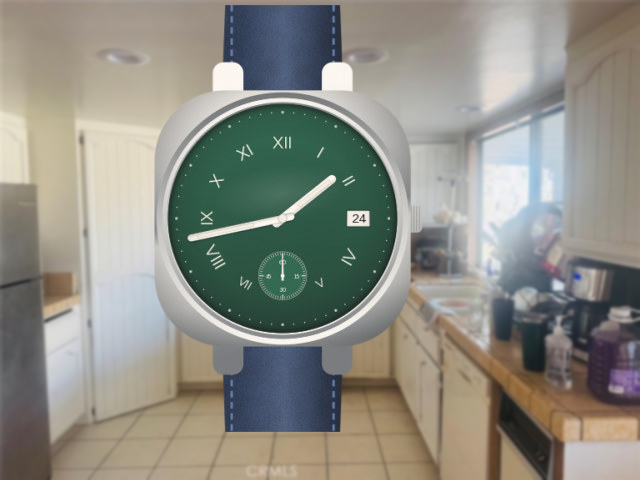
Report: {"hour": 1, "minute": 43}
